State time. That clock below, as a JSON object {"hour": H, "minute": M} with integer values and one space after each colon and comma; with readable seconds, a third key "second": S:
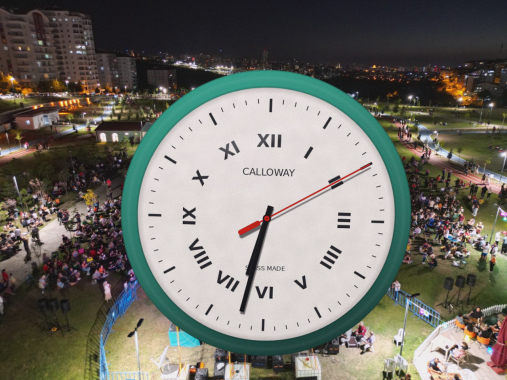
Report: {"hour": 6, "minute": 32, "second": 10}
